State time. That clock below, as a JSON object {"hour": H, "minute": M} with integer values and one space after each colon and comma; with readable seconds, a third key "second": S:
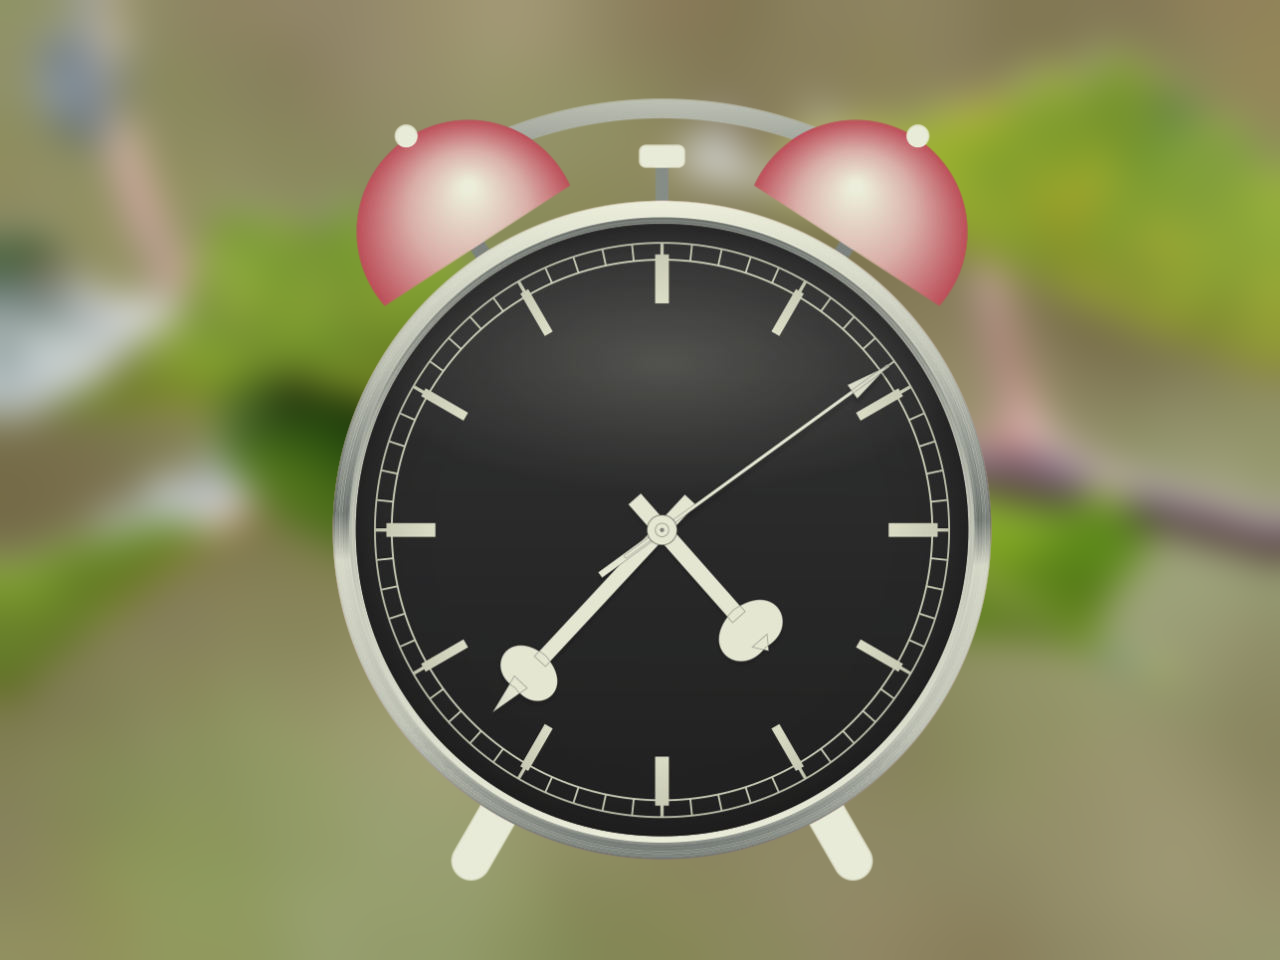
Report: {"hour": 4, "minute": 37, "second": 9}
